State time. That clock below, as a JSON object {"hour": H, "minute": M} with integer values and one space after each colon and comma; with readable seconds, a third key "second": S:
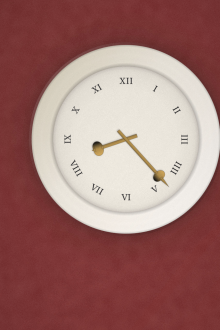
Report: {"hour": 8, "minute": 23}
